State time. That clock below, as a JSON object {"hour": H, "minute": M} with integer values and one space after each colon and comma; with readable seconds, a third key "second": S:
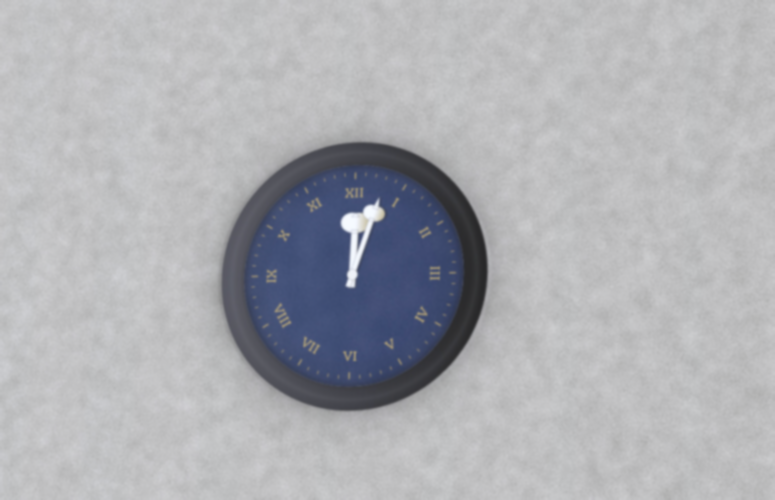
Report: {"hour": 12, "minute": 3}
